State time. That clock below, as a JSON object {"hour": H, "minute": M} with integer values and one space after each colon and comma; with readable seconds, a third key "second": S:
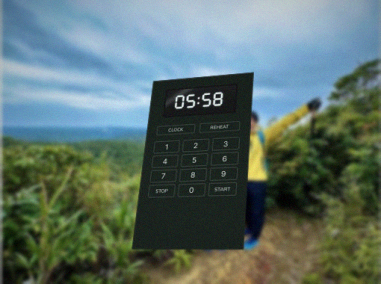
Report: {"hour": 5, "minute": 58}
